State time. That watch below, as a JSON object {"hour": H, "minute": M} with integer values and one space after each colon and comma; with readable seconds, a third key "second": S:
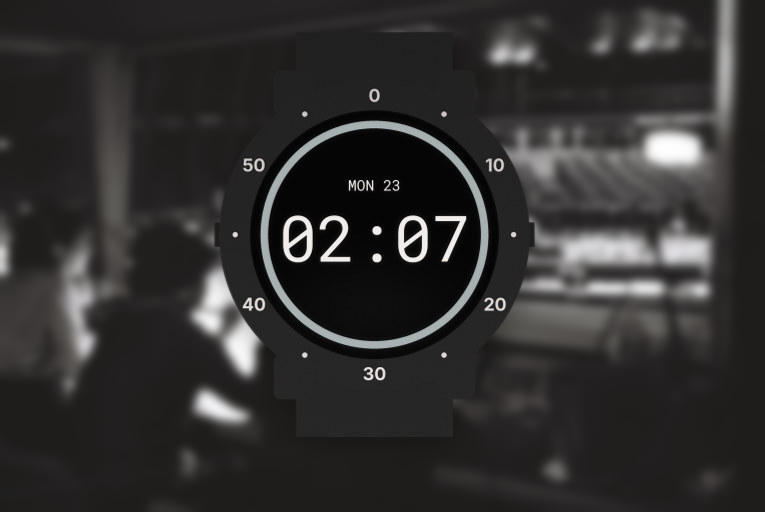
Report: {"hour": 2, "minute": 7}
